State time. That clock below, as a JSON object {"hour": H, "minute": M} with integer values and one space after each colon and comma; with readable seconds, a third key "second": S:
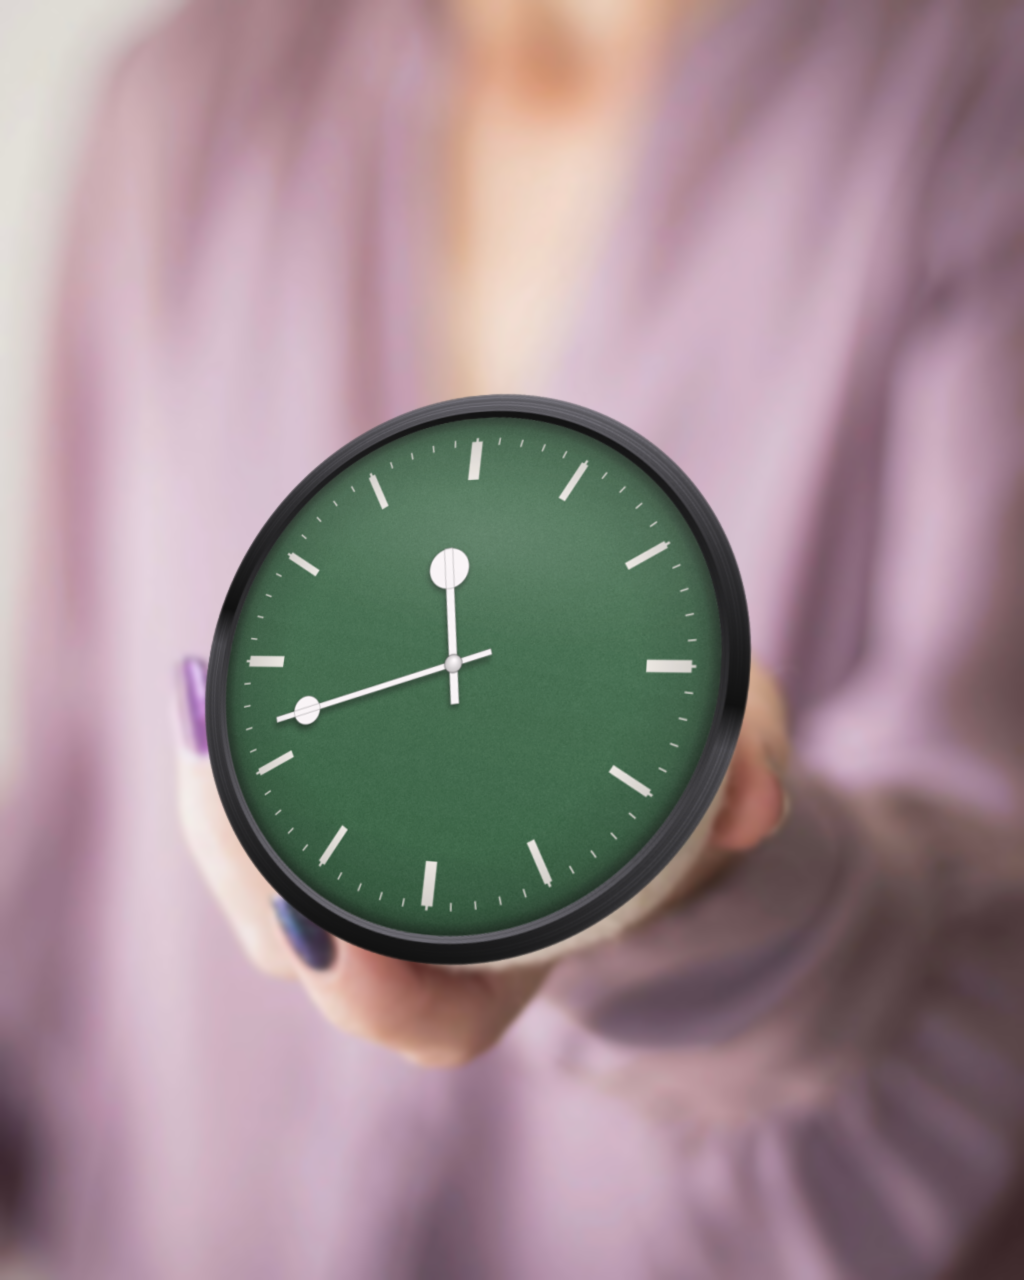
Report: {"hour": 11, "minute": 42}
